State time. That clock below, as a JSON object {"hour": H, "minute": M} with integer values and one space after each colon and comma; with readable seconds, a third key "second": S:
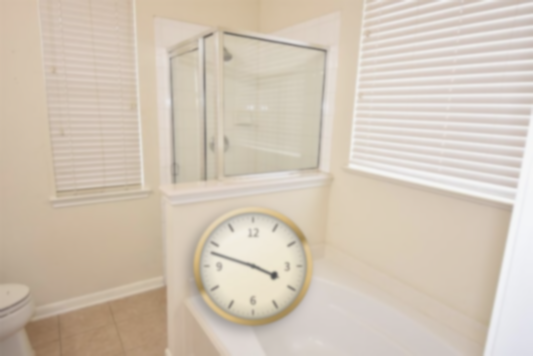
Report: {"hour": 3, "minute": 48}
